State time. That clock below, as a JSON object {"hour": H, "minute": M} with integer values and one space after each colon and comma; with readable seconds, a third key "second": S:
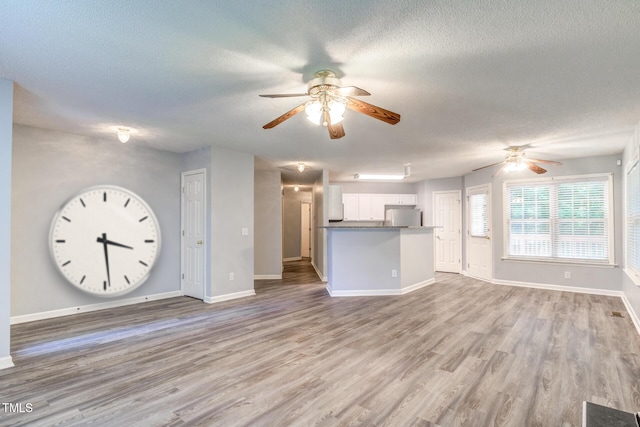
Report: {"hour": 3, "minute": 29}
